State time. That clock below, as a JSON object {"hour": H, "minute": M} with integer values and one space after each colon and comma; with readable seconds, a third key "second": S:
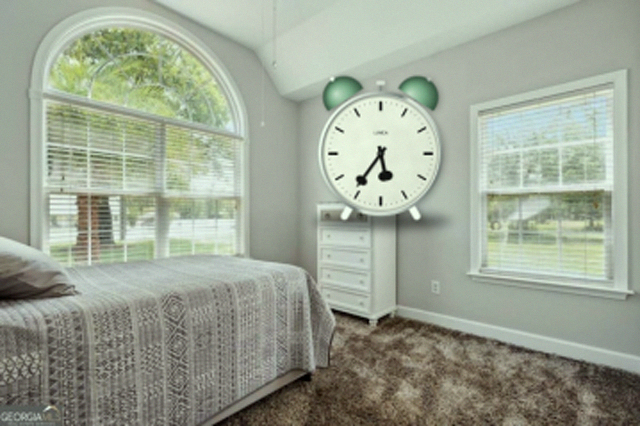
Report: {"hour": 5, "minute": 36}
